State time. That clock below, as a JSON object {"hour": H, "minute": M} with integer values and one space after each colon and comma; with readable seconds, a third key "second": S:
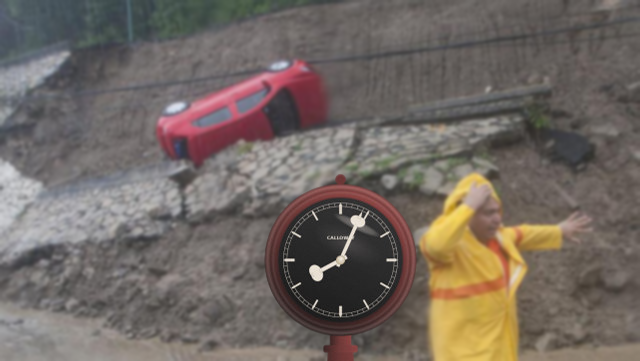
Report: {"hour": 8, "minute": 4}
